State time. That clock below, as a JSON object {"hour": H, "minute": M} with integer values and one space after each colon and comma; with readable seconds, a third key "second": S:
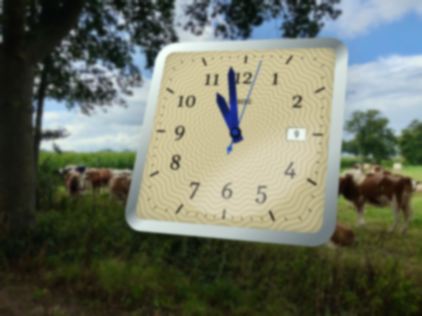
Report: {"hour": 10, "minute": 58, "second": 2}
